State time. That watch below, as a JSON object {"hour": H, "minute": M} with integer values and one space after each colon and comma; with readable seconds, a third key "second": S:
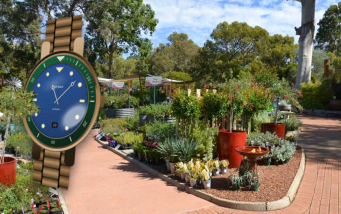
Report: {"hour": 11, "minute": 8}
